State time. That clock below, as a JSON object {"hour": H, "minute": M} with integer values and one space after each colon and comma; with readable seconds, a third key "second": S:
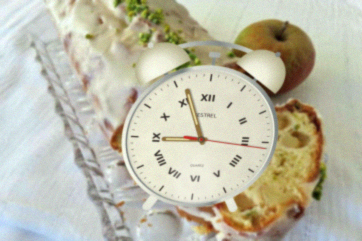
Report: {"hour": 8, "minute": 56, "second": 16}
